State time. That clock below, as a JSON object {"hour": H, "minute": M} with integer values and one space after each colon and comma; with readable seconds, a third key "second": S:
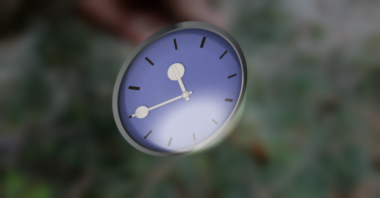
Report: {"hour": 10, "minute": 40}
